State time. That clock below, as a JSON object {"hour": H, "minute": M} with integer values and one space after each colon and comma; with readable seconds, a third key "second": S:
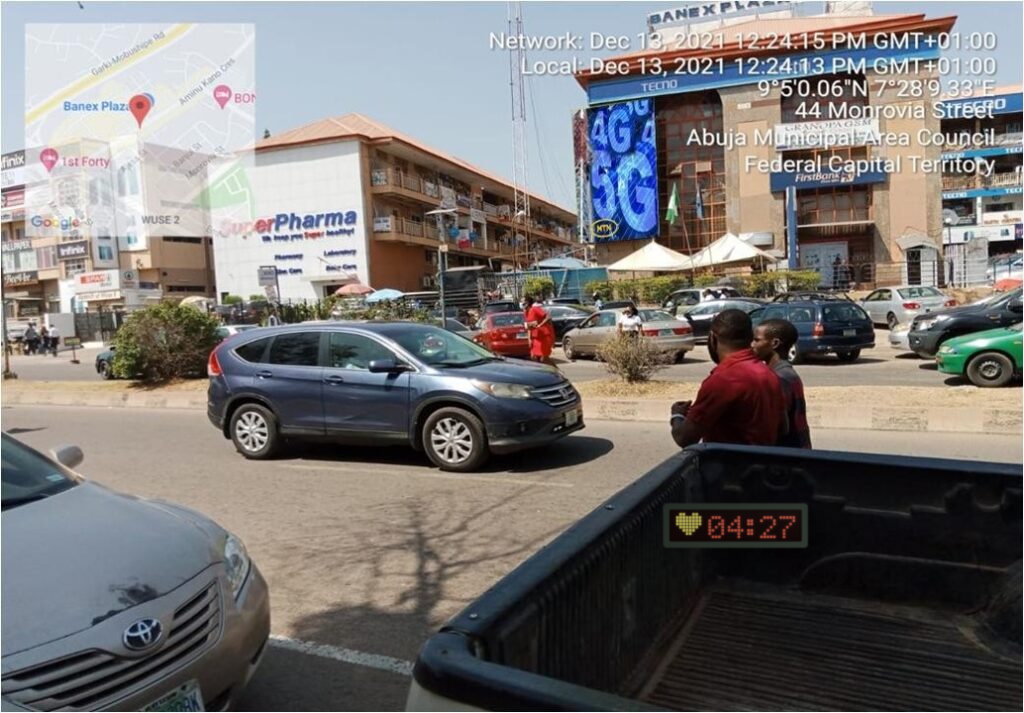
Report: {"hour": 4, "minute": 27}
